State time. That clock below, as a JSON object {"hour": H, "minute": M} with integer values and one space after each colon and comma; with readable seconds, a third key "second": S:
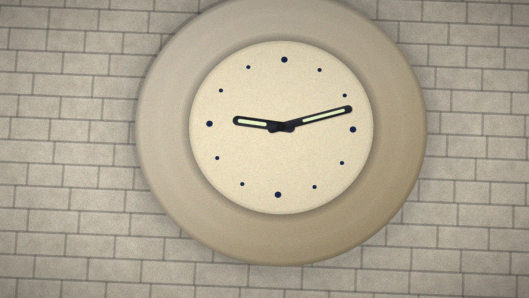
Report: {"hour": 9, "minute": 12}
